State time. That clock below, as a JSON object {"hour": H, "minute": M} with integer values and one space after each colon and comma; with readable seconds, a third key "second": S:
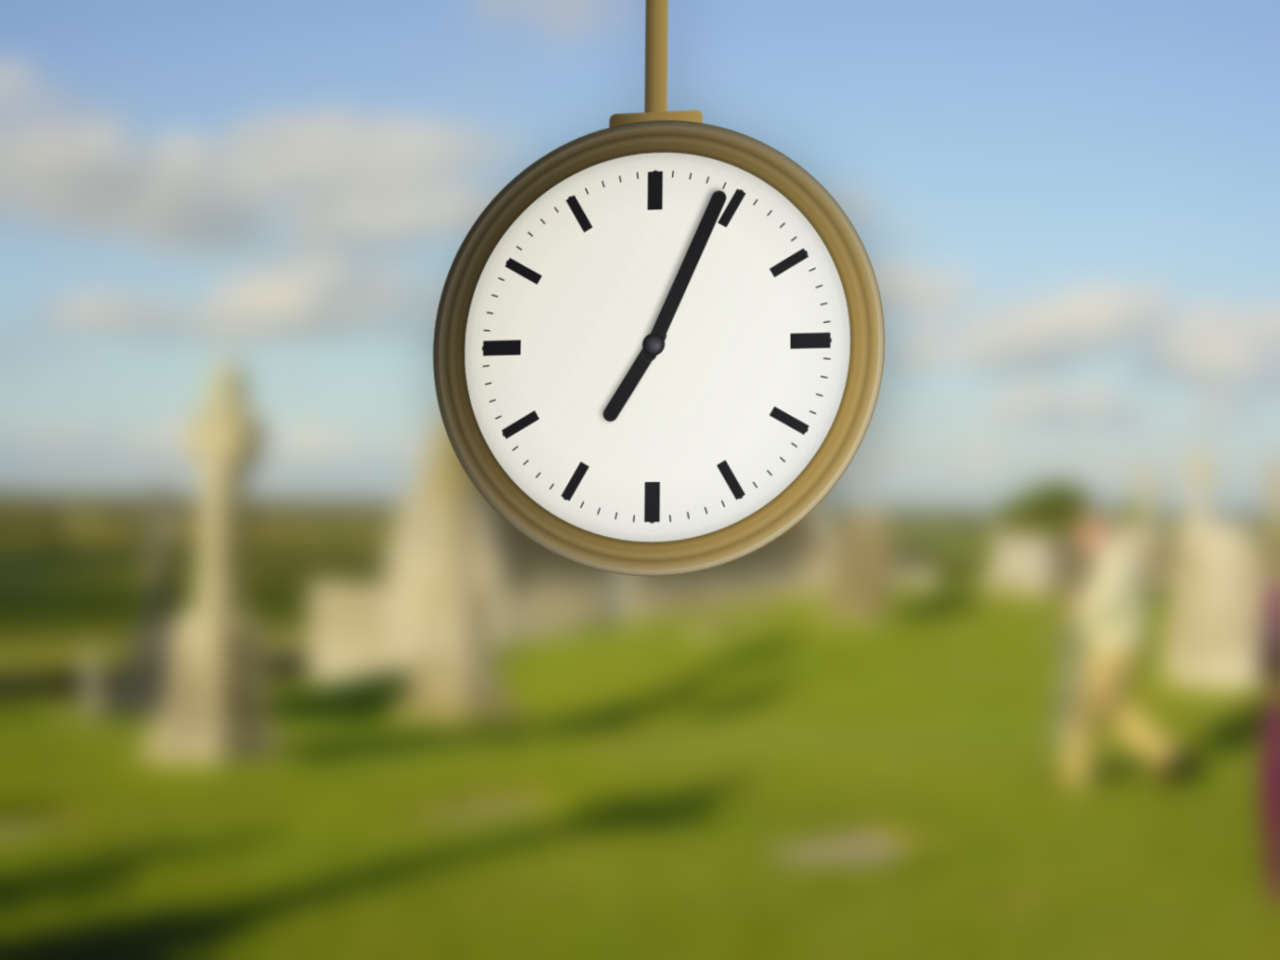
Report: {"hour": 7, "minute": 4}
